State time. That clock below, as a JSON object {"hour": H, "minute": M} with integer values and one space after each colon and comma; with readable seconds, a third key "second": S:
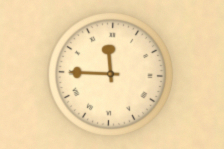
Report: {"hour": 11, "minute": 45}
